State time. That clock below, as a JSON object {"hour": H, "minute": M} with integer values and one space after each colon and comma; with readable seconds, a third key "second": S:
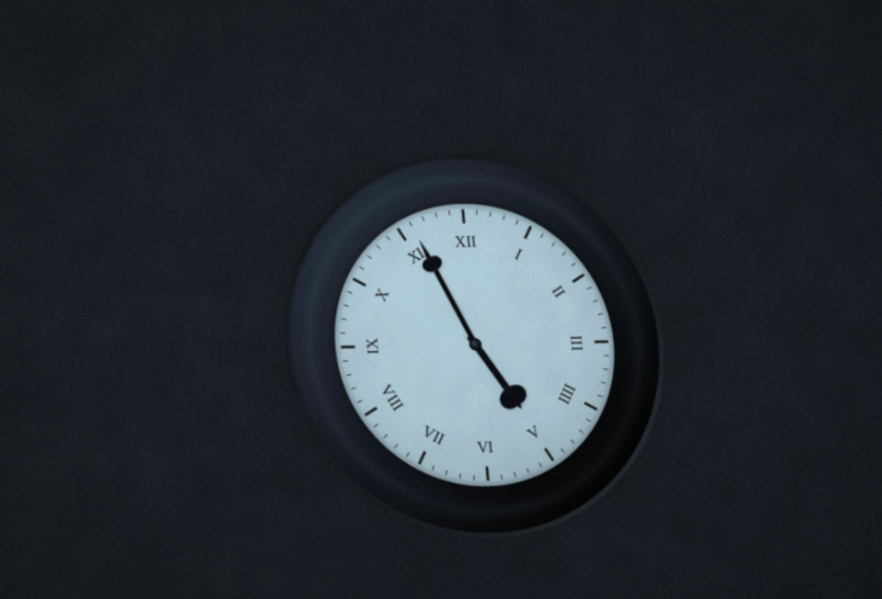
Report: {"hour": 4, "minute": 56}
